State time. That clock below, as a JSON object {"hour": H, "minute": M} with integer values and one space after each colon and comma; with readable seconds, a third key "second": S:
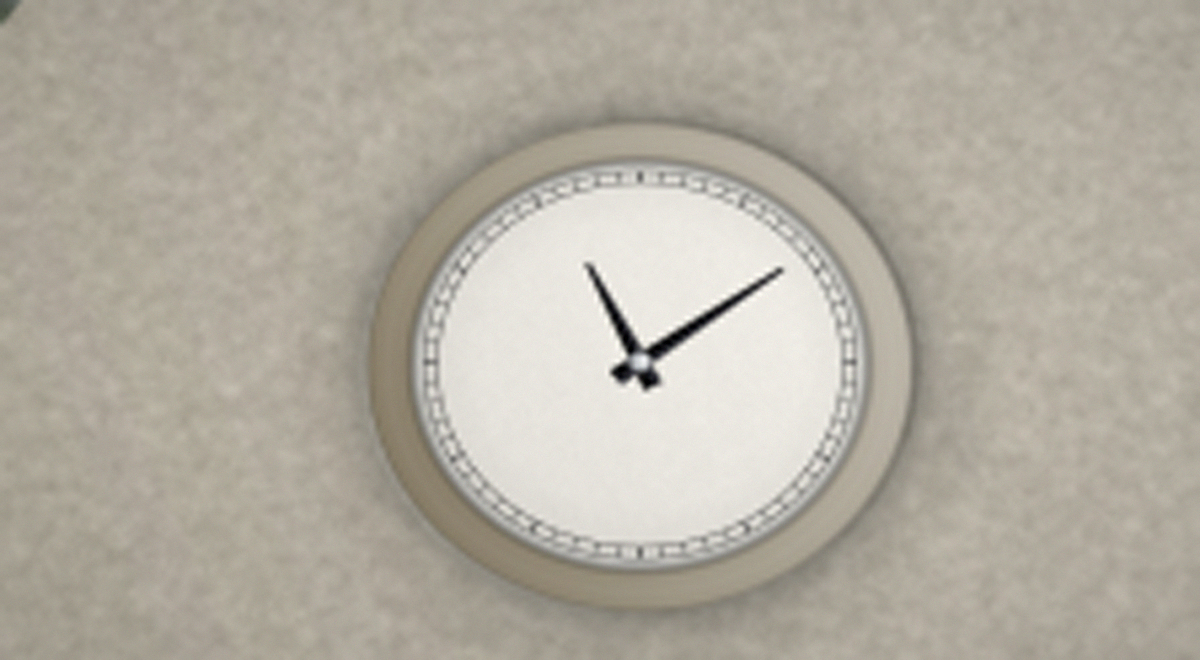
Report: {"hour": 11, "minute": 9}
